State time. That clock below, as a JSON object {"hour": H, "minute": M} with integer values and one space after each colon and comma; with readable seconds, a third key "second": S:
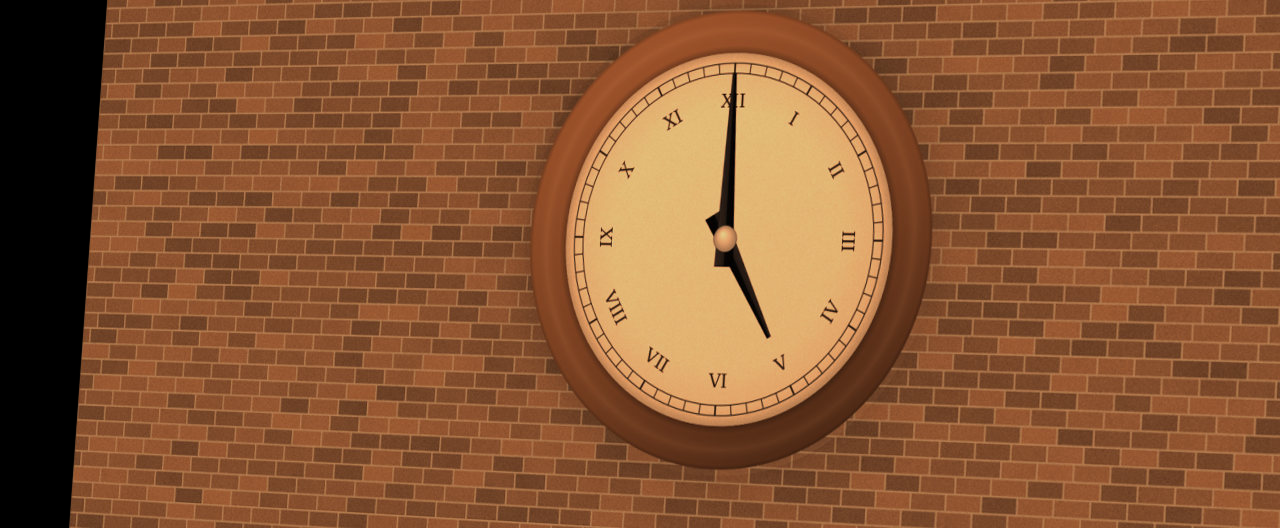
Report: {"hour": 5, "minute": 0}
